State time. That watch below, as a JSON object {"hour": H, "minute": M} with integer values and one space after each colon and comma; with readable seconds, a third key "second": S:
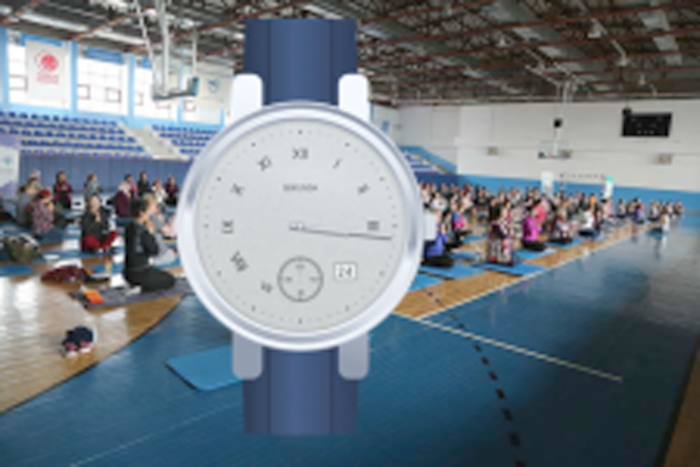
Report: {"hour": 3, "minute": 16}
